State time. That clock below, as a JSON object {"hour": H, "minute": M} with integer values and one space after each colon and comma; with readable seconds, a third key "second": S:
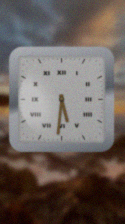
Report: {"hour": 5, "minute": 31}
